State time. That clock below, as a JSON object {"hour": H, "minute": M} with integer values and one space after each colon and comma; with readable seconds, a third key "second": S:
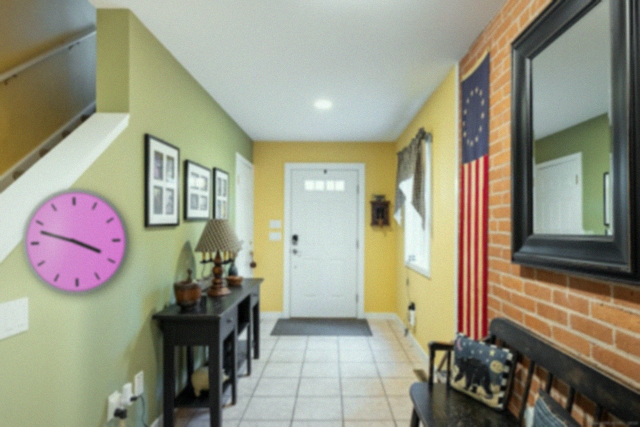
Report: {"hour": 3, "minute": 48}
